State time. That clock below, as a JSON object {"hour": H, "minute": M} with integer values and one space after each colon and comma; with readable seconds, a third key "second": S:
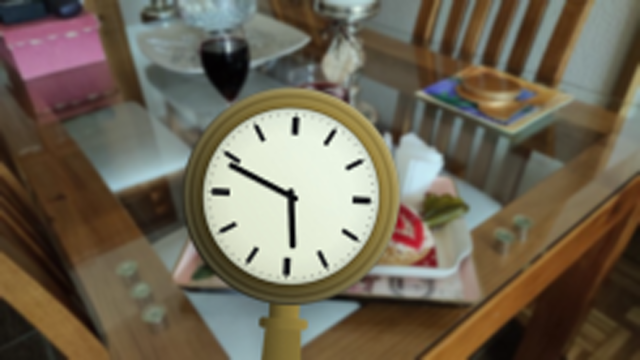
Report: {"hour": 5, "minute": 49}
